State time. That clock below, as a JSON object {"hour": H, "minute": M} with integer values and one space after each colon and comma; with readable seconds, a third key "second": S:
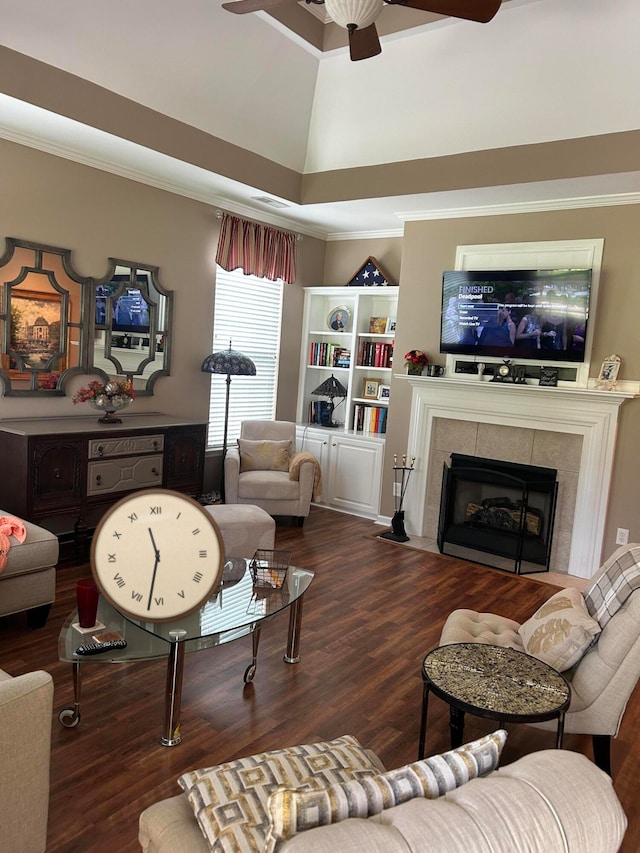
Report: {"hour": 11, "minute": 32}
